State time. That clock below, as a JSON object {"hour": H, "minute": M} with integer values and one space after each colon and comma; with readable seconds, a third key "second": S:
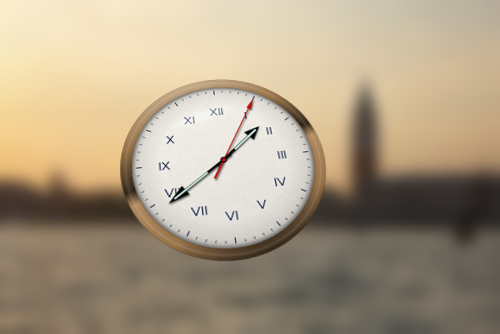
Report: {"hour": 1, "minute": 39, "second": 5}
